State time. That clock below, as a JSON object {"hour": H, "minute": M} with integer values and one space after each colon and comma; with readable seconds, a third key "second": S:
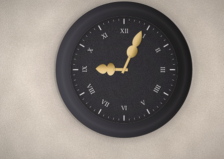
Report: {"hour": 9, "minute": 4}
